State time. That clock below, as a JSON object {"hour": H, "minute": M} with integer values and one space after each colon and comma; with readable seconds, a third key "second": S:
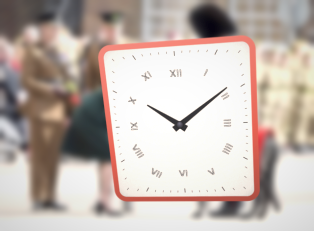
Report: {"hour": 10, "minute": 9}
